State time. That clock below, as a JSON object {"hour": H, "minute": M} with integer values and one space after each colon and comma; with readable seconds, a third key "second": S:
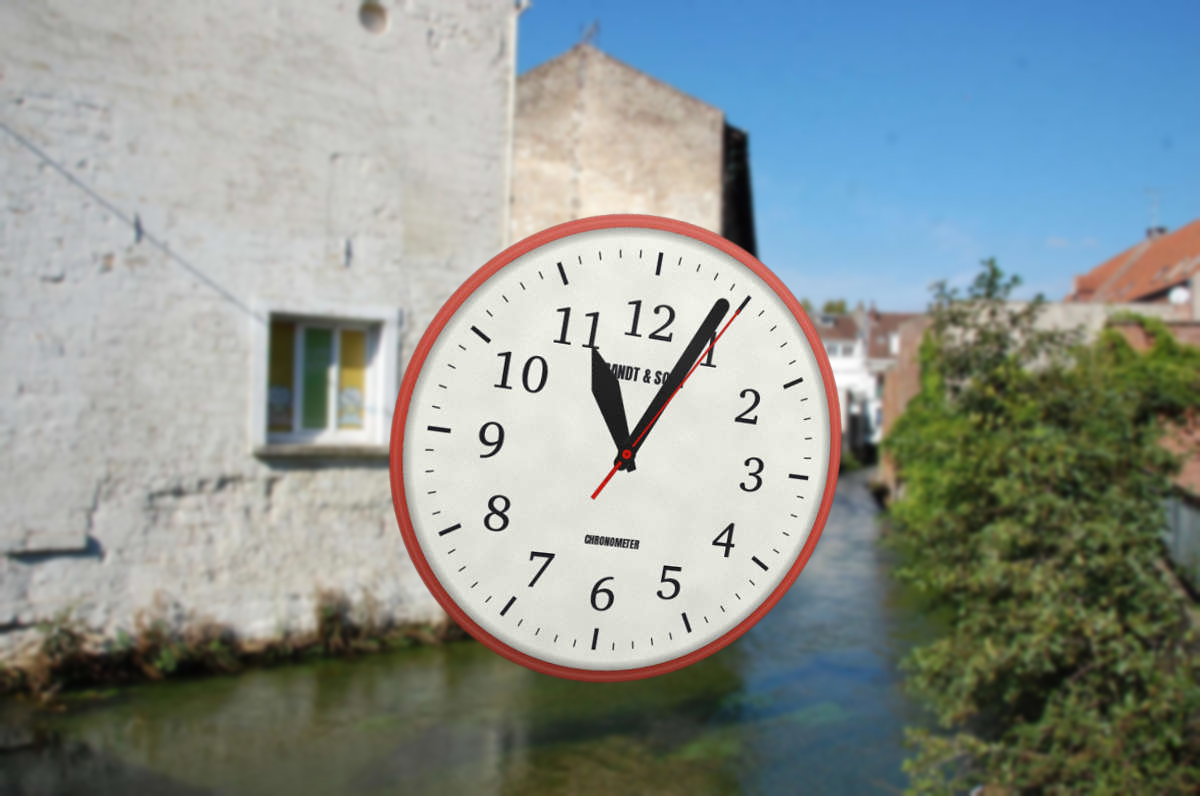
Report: {"hour": 11, "minute": 4, "second": 5}
